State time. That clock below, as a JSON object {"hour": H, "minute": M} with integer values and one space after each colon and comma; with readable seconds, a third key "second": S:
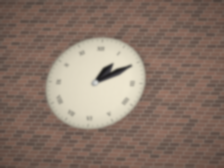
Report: {"hour": 1, "minute": 10}
